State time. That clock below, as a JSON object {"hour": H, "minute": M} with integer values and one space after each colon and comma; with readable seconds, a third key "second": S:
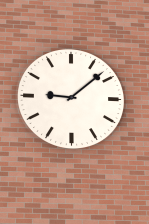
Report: {"hour": 9, "minute": 8}
